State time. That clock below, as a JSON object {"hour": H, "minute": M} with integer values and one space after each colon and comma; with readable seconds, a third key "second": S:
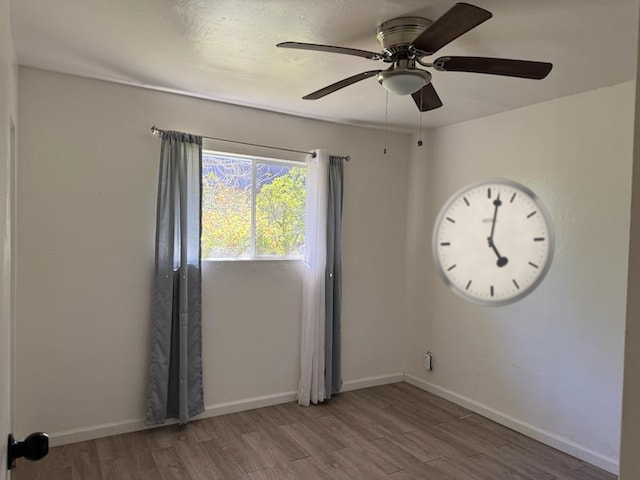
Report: {"hour": 5, "minute": 2}
